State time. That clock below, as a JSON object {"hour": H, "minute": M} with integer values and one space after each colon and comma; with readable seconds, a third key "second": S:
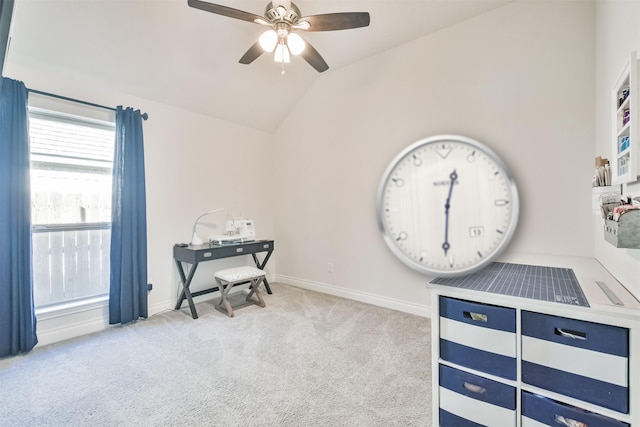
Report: {"hour": 12, "minute": 31}
